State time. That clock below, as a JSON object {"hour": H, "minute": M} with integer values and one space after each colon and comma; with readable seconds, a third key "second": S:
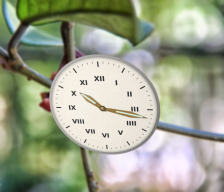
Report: {"hour": 10, "minute": 17}
